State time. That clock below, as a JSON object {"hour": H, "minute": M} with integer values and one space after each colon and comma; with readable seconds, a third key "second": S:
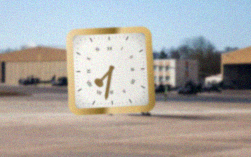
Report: {"hour": 7, "minute": 32}
